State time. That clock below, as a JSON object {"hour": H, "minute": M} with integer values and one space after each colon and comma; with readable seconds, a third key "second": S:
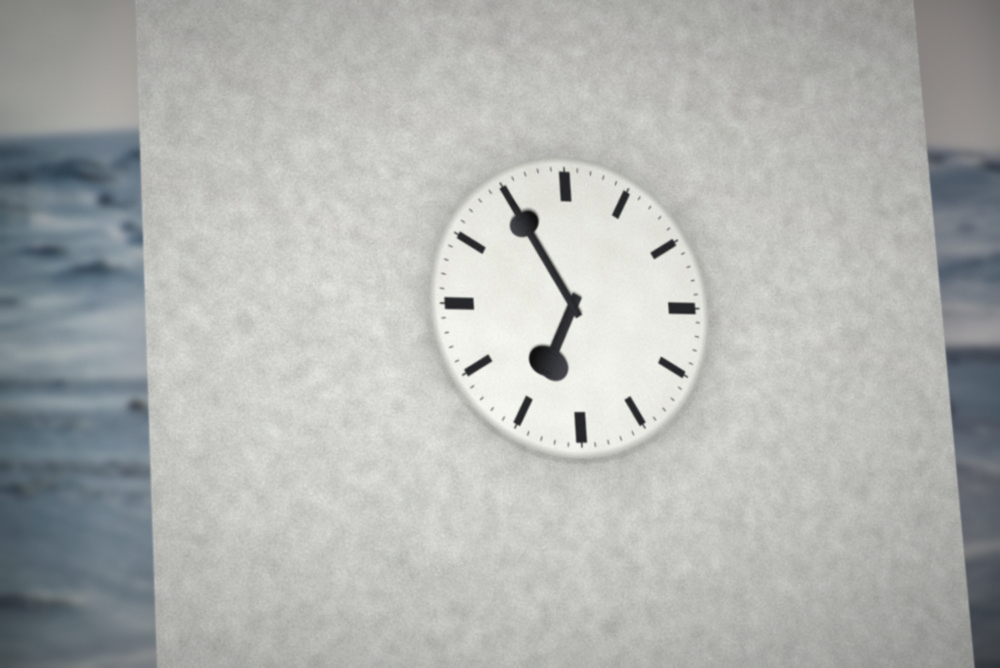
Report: {"hour": 6, "minute": 55}
